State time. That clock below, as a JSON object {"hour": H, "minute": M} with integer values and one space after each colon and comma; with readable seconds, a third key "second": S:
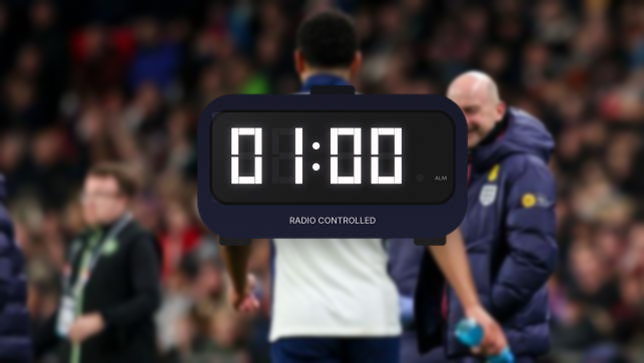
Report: {"hour": 1, "minute": 0}
